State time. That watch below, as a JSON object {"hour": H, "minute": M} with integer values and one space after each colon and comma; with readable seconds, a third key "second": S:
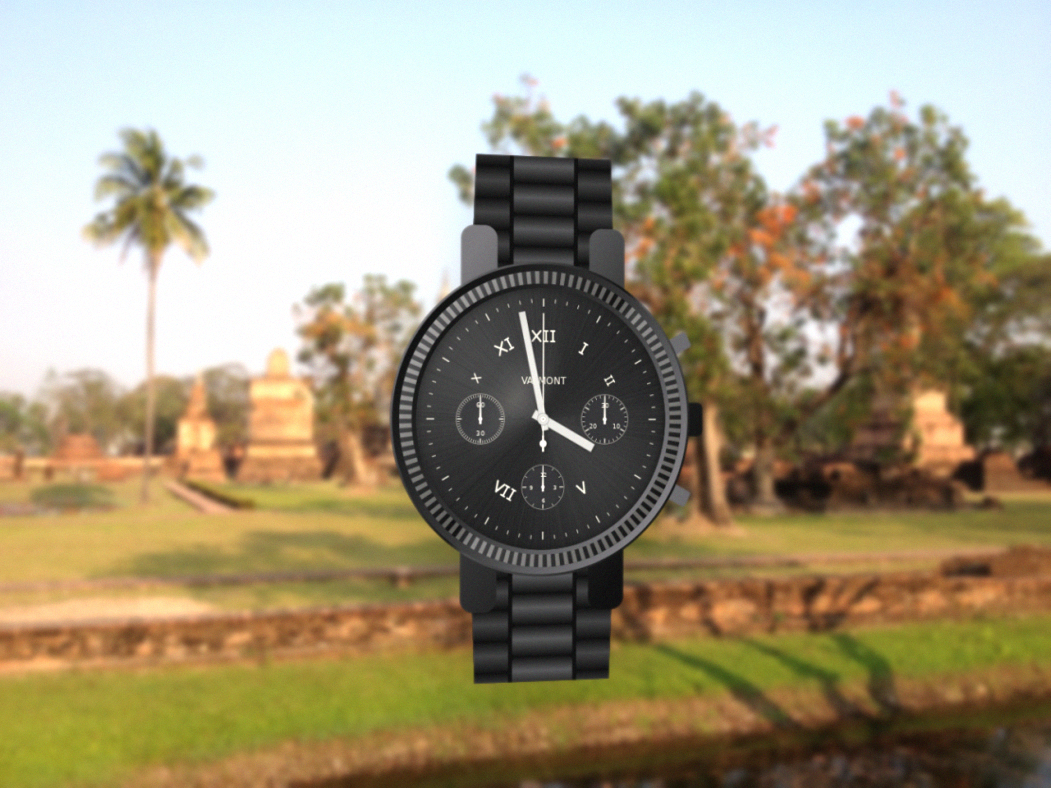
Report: {"hour": 3, "minute": 58}
